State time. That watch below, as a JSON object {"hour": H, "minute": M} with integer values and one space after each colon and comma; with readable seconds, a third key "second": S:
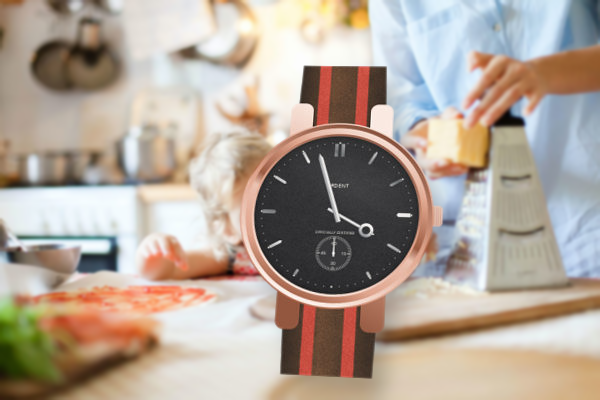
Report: {"hour": 3, "minute": 57}
